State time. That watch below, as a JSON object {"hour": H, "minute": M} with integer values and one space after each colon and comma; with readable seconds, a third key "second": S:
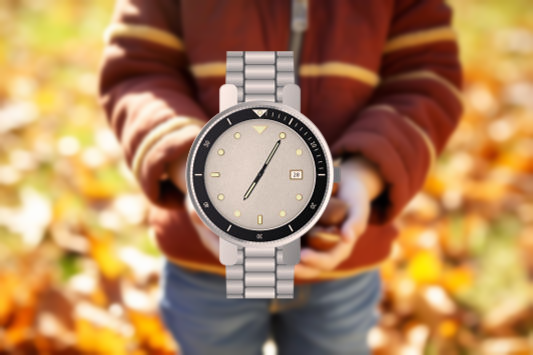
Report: {"hour": 7, "minute": 5}
